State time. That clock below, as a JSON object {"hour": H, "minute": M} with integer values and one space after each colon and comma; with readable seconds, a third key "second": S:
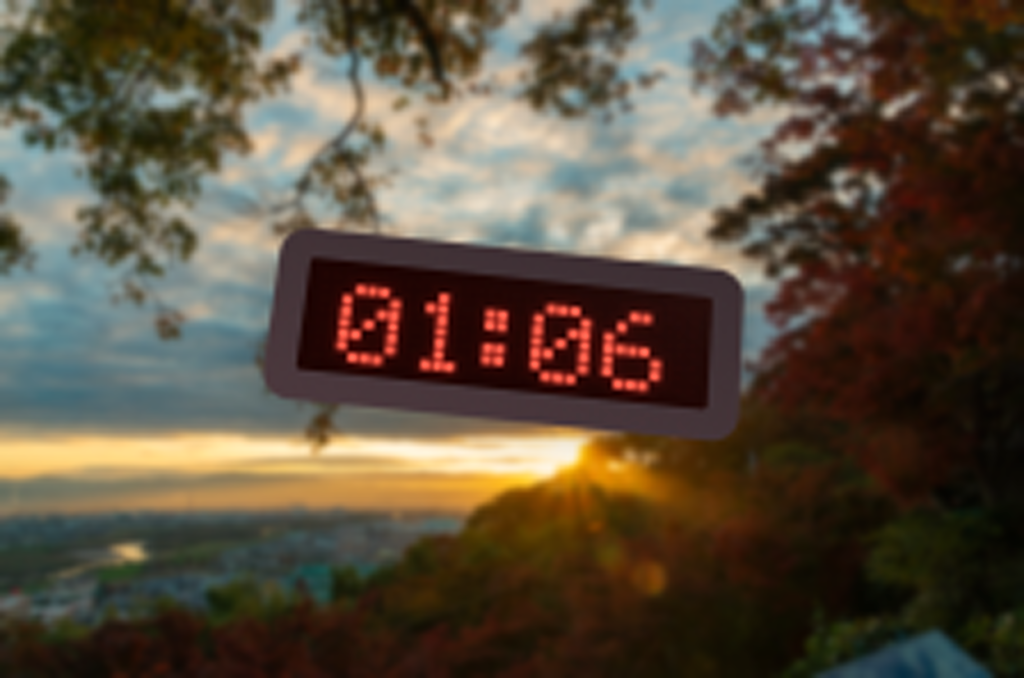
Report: {"hour": 1, "minute": 6}
